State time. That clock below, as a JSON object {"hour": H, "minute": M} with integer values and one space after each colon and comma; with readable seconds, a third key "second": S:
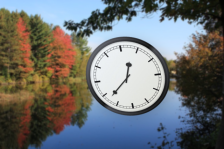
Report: {"hour": 12, "minute": 38}
